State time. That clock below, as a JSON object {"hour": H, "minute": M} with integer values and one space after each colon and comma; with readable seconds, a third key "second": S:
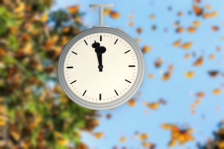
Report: {"hour": 11, "minute": 58}
